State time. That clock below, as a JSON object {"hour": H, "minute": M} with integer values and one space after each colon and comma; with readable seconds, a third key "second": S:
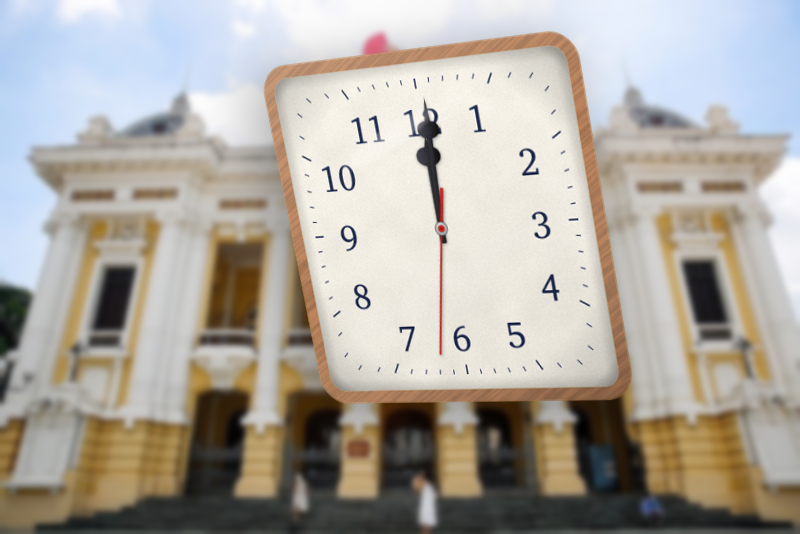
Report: {"hour": 12, "minute": 0, "second": 32}
